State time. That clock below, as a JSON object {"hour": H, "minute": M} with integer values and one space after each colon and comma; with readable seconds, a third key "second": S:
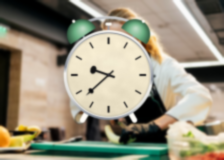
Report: {"hour": 9, "minute": 38}
